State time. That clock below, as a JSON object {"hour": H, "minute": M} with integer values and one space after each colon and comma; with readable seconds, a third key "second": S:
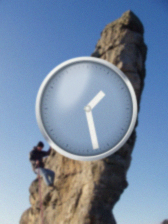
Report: {"hour": 1, "minute": 28}
